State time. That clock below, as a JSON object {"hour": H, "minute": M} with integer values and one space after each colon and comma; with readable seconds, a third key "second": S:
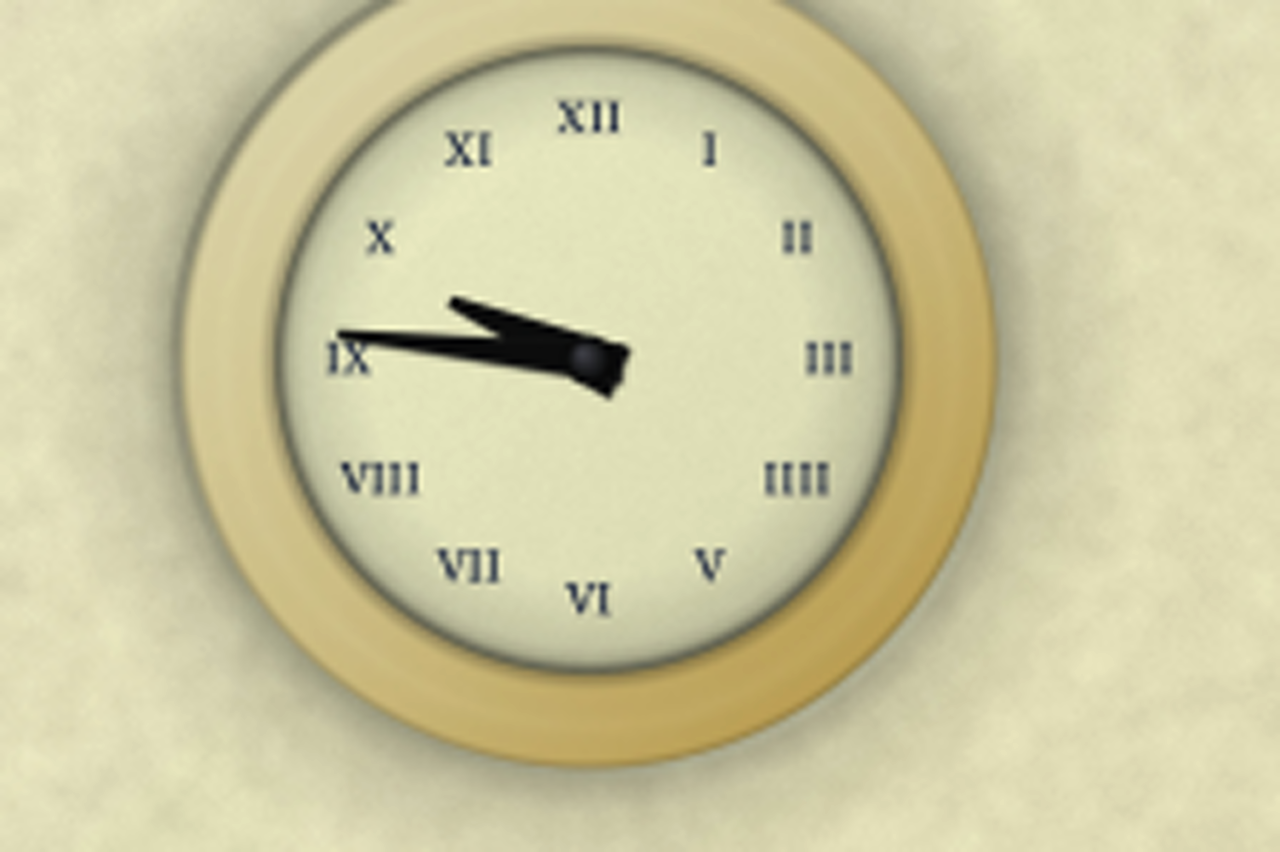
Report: {"hour": 9, "minute": 46}
